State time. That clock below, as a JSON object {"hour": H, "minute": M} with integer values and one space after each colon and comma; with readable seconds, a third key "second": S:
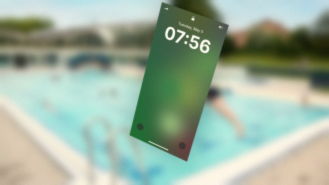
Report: {"hour": 7, "minute": 56}
